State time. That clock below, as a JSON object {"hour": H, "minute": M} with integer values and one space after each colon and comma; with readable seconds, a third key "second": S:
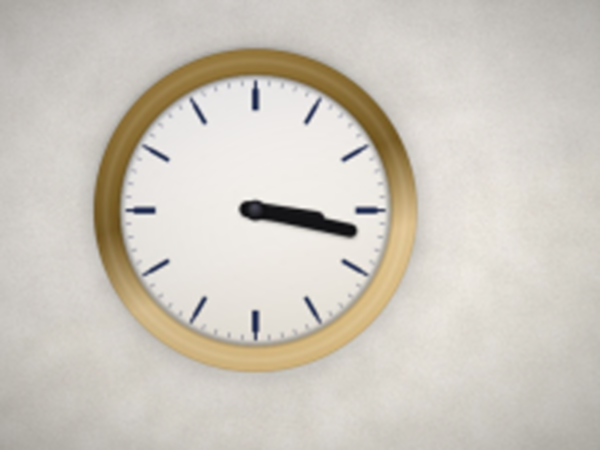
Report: {"hour": 3, "minute": 17}
